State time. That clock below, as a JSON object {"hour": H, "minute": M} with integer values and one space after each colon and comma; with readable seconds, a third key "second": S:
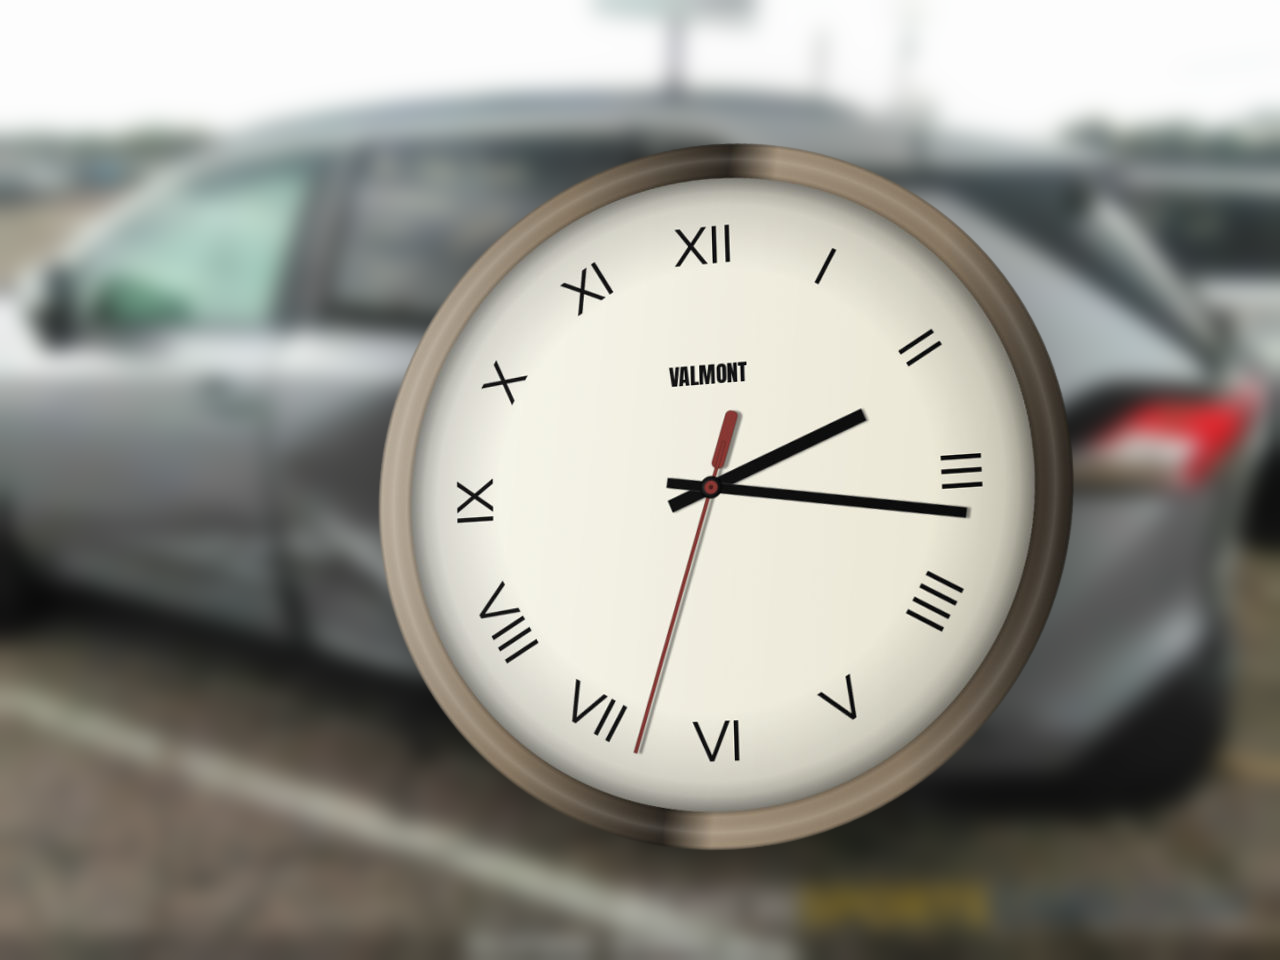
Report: {"hour": 2, "minute": 16, "second": 33}
